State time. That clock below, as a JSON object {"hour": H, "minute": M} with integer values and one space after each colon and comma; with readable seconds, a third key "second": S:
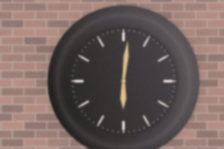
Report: {"hour": 6, "minute": 1}
